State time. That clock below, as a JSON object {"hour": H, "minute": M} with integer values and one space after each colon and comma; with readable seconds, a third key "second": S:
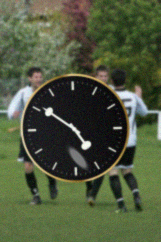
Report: {"hour": 4, "minute": 51}
